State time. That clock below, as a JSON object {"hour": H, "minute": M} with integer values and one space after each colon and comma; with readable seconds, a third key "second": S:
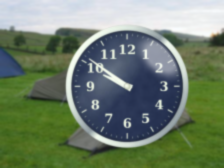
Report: {"hour": 9, "minute": 51}
